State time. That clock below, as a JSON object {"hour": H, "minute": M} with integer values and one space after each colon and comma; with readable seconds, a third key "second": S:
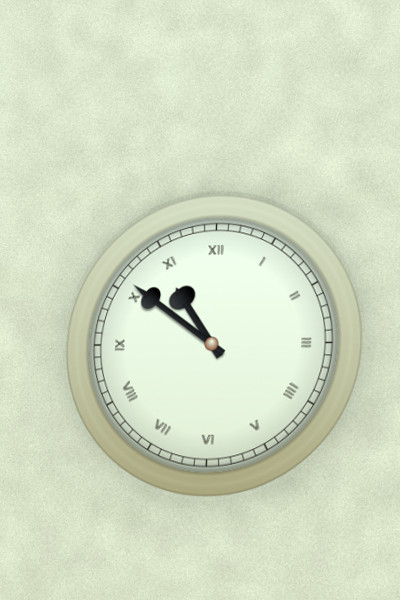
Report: {"hour": 10, "minute": 51}
